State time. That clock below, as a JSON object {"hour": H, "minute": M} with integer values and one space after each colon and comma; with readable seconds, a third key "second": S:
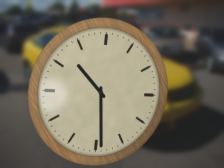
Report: {"hour": 10, "minute": 29}
